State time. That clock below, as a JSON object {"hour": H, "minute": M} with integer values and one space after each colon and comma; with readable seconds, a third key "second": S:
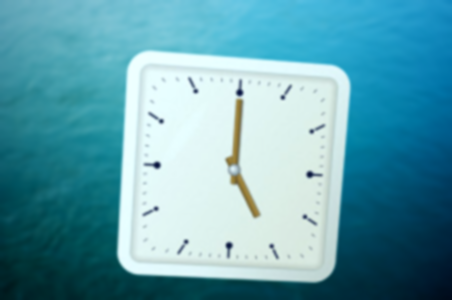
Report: {"hour": 5, "minute": 0}
